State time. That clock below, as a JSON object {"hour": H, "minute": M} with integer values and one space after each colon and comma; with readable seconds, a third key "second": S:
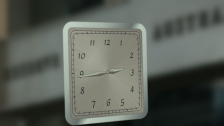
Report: {"hour": 2, "minute": 44}
